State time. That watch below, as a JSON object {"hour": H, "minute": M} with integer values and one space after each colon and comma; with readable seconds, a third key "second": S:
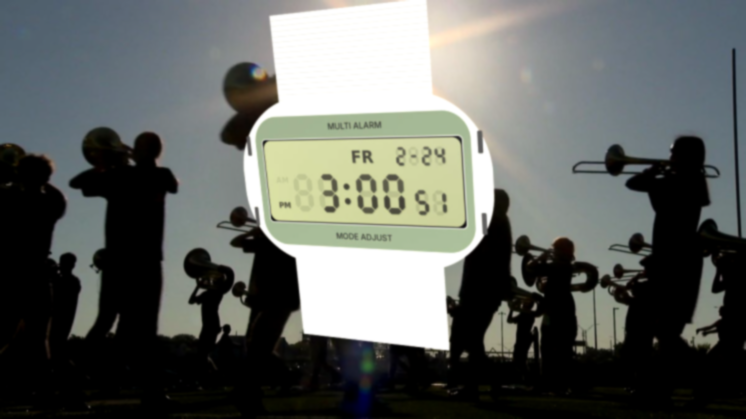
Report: {"hour": 3, "minute": 0, "second": 51}
